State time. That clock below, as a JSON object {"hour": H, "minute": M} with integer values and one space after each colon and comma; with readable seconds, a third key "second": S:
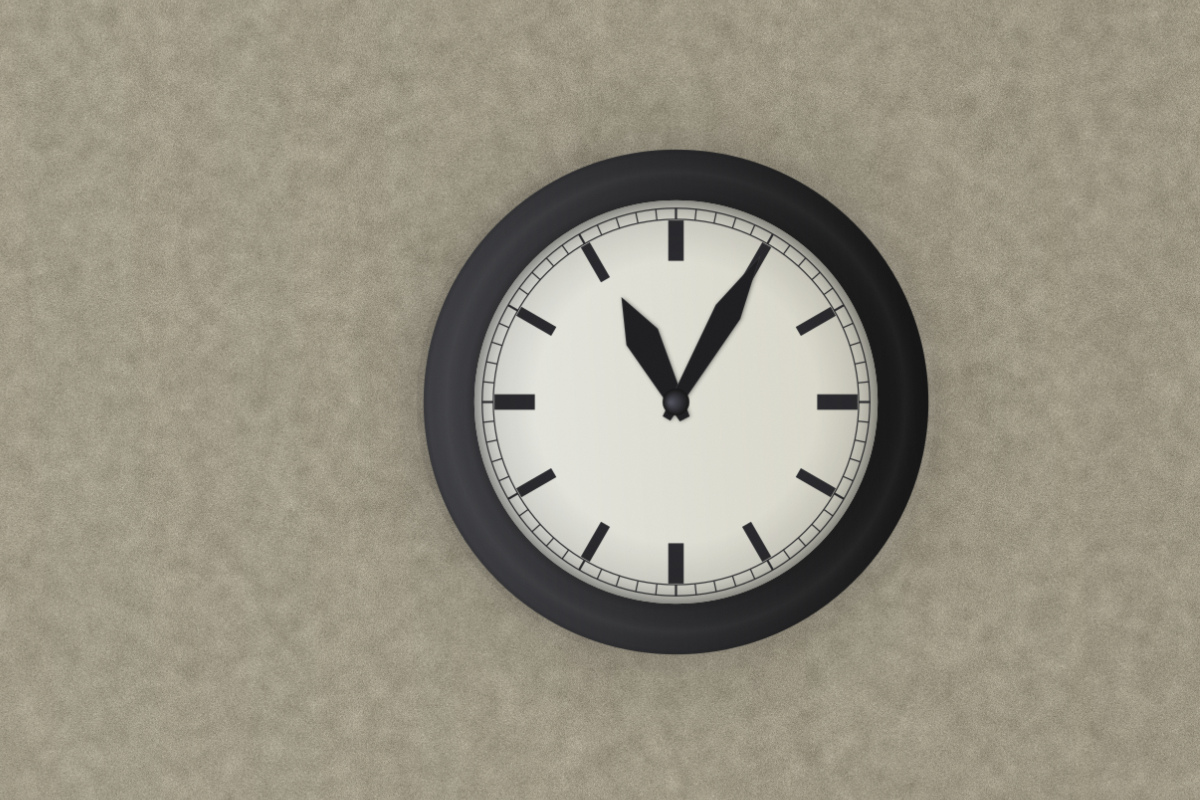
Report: {"hour": 11, "minute": 5}
